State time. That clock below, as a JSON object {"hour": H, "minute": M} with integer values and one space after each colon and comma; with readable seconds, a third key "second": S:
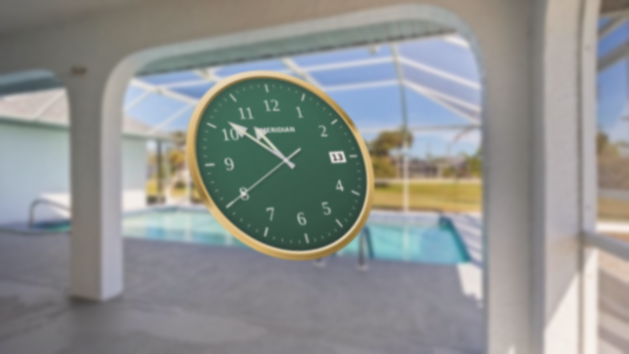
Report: {"hour": 10, "minute": 51, "second": 40}
